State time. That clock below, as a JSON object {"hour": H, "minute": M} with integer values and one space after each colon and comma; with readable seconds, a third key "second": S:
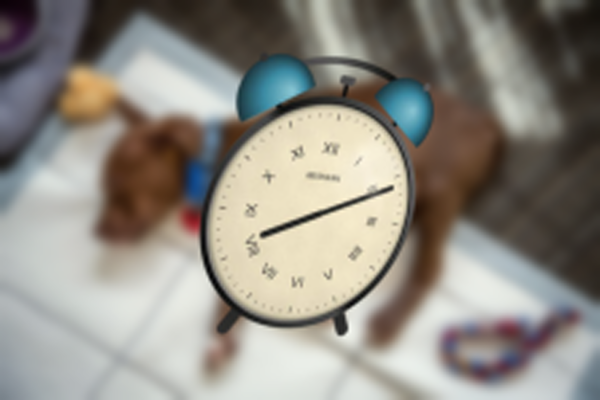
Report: {"hour": 8, "minute": 11}
